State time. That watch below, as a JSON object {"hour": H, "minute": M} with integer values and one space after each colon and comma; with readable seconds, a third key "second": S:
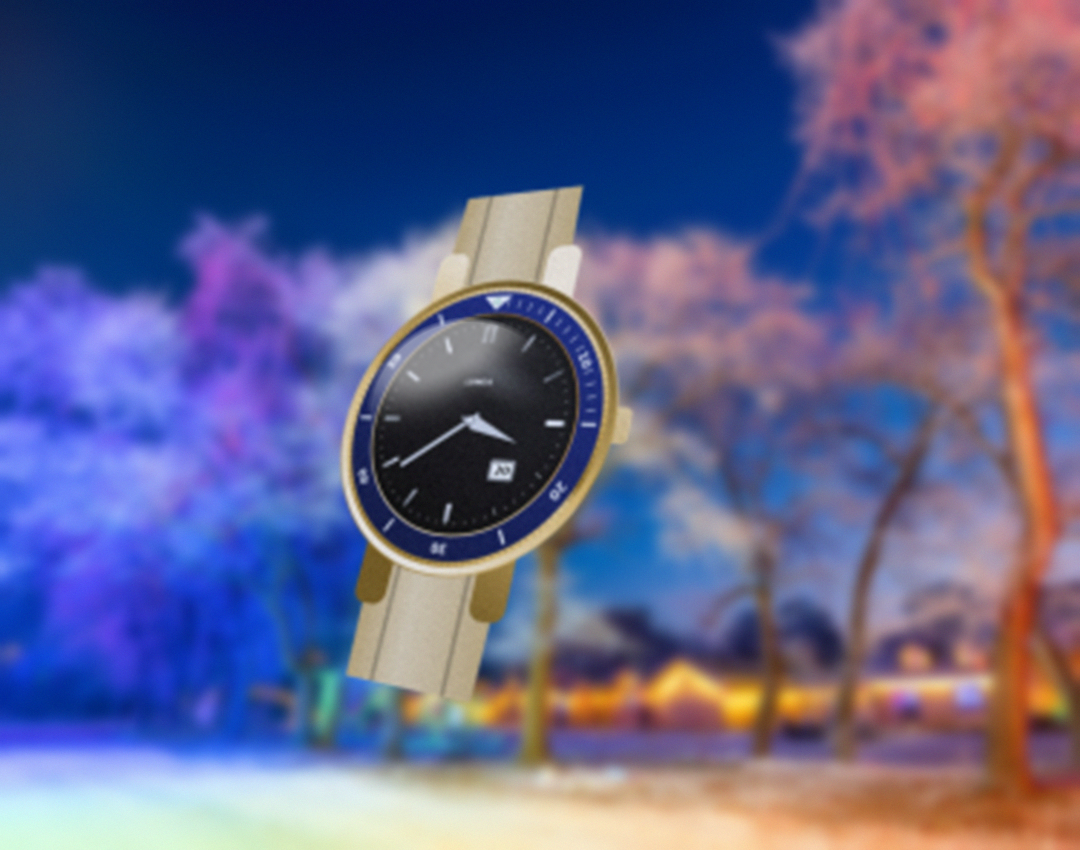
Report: {"hour": 3, "minute": 39}
